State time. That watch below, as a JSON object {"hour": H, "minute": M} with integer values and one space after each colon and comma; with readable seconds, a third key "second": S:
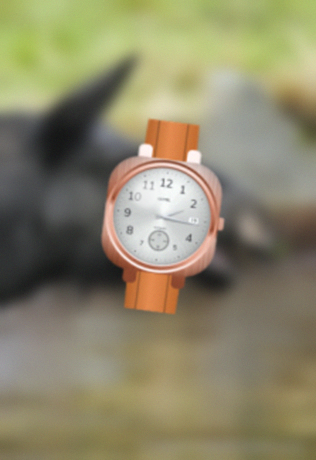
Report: {"hour": 2, "minute": 16}
